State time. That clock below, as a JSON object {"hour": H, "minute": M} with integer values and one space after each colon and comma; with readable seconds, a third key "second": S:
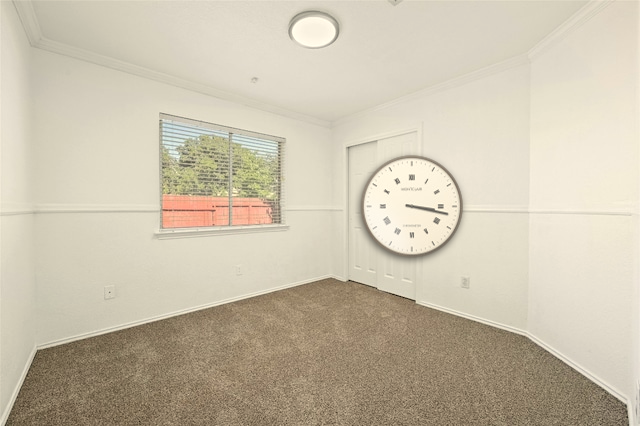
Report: {"hour": 3, "minute": 17}
